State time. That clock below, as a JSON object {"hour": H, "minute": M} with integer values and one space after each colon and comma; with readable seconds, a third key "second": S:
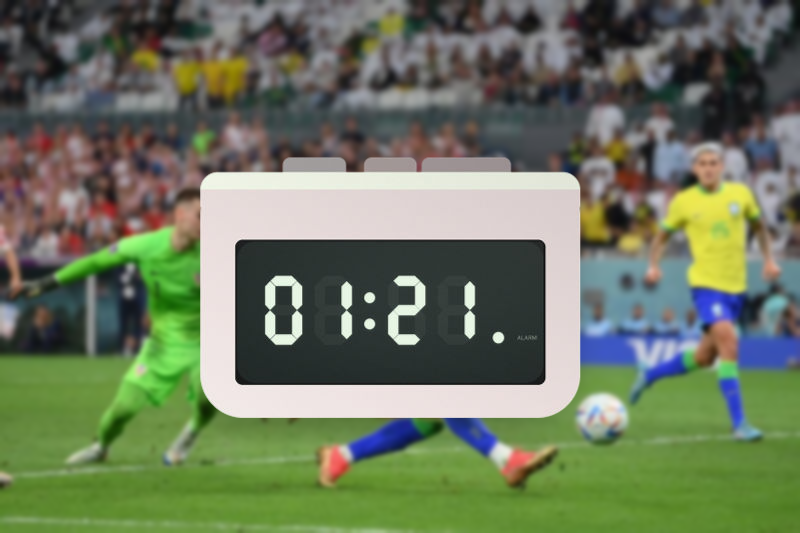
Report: {"hour": 1, "minute": 21}
